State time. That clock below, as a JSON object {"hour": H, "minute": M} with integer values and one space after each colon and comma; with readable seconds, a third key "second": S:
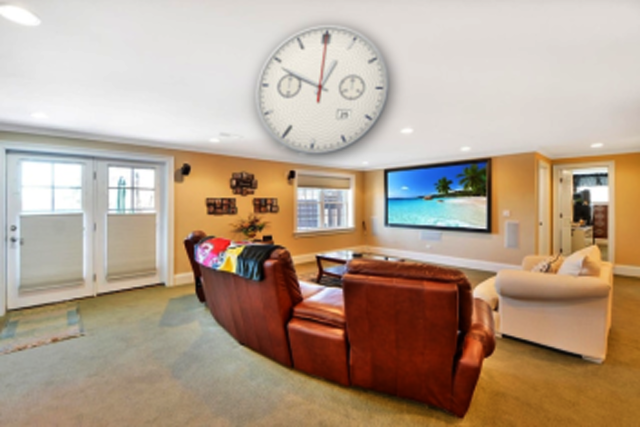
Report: {"hour": 12, "minute": 49}
